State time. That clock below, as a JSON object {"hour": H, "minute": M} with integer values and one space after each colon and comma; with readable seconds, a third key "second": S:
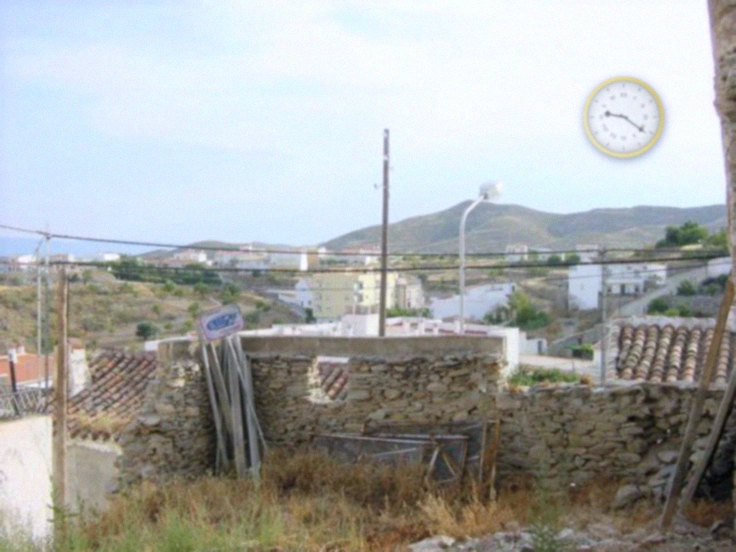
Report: {"hour": 9, "minute": 21}
